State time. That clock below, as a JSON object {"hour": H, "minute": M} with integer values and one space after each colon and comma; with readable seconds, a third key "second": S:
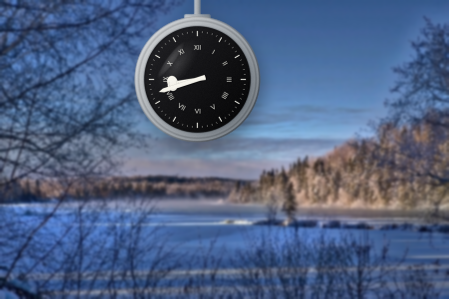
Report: {"hour": 8, "minute": 42}
